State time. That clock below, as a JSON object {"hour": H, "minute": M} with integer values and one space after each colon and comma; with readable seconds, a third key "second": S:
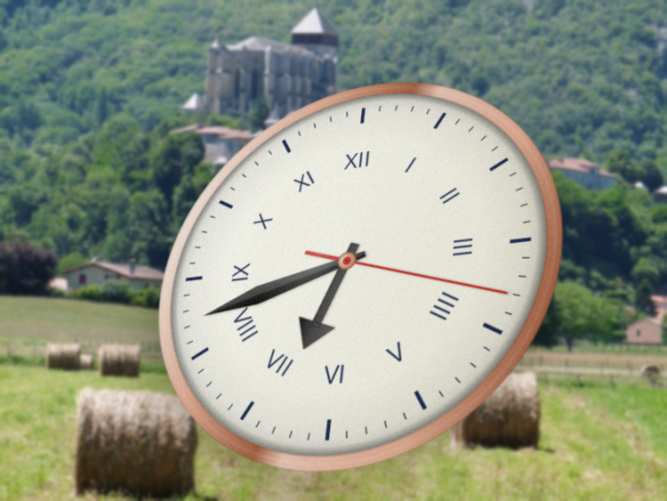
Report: {"hour": 6, "minute": 42, "second": 18}
